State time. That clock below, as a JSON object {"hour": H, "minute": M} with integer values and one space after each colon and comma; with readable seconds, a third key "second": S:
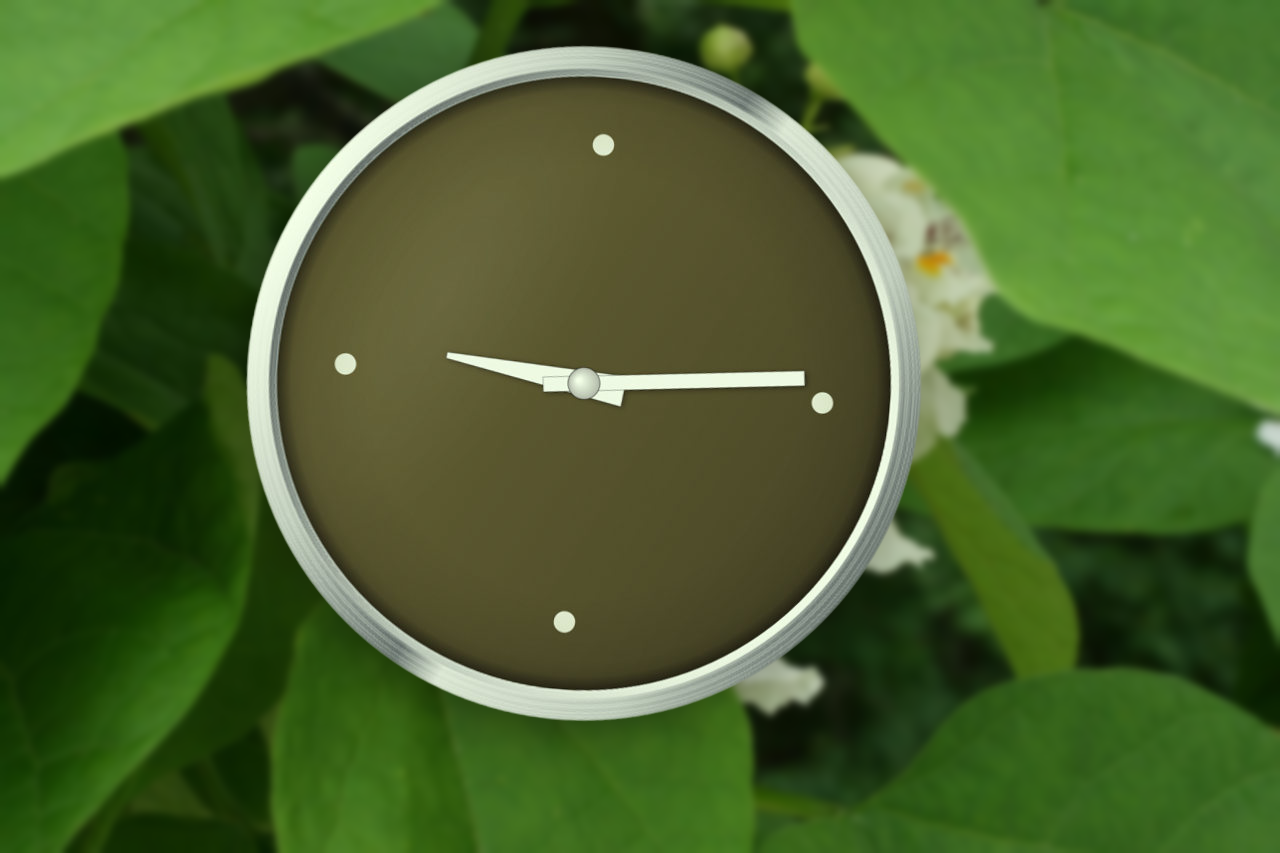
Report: {"hour": 9, "minute": 14}
